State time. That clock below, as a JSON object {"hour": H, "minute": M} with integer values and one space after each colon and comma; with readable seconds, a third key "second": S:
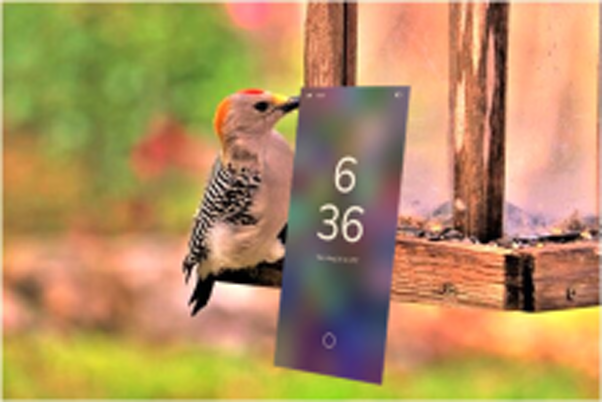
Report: {"hour": 6, "minute": 36}
